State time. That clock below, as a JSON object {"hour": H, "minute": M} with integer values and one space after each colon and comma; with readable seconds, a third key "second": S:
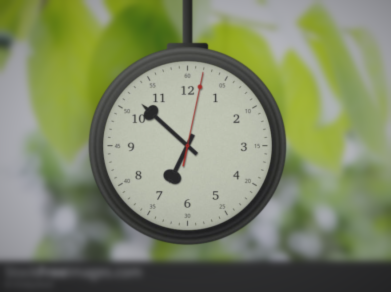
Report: {"hour": 6, "minute": 52, "second": 2}
